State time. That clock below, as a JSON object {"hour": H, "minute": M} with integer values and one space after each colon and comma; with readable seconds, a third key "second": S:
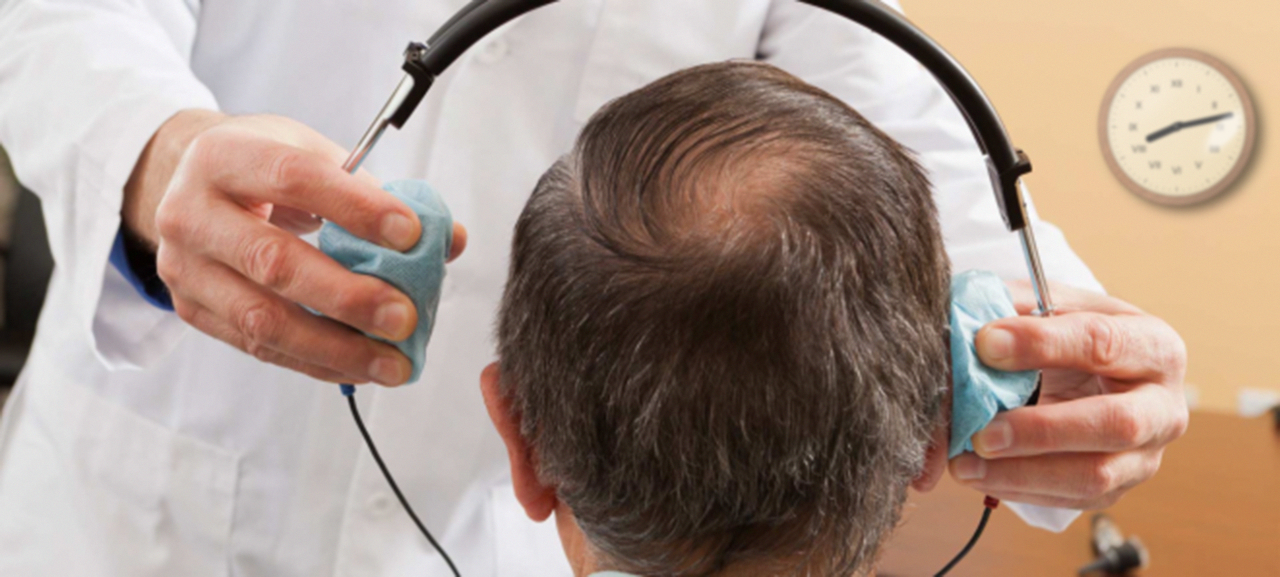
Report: {"hour": 8, "minute": 13}
